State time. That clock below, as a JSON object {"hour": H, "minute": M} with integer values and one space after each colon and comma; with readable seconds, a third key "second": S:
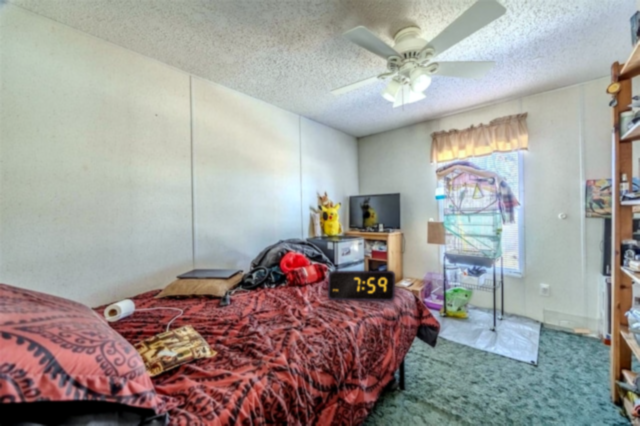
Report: {"hour": 7, "minute": 59}
